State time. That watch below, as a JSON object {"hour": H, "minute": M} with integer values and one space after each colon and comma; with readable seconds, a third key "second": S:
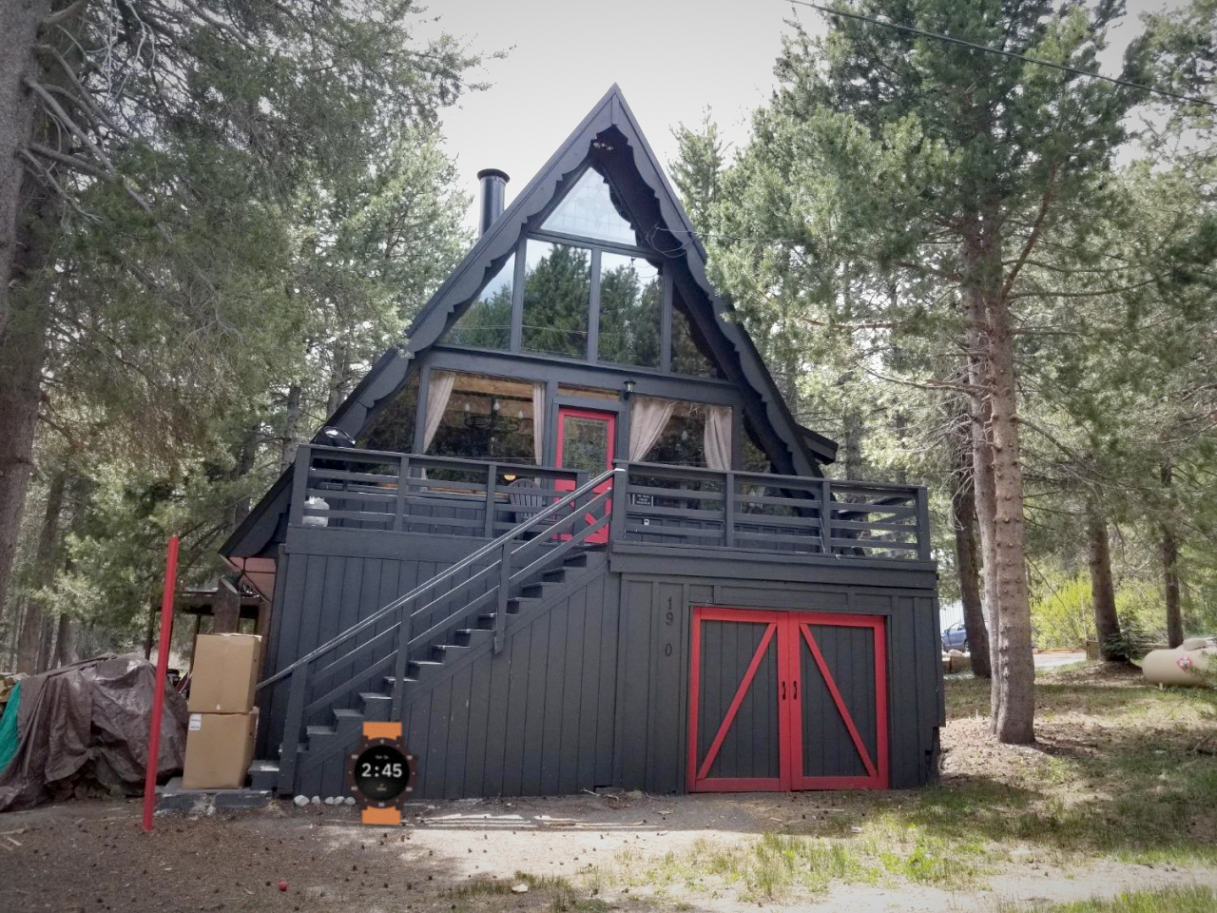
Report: {"hour": 2, "minute": 45}
